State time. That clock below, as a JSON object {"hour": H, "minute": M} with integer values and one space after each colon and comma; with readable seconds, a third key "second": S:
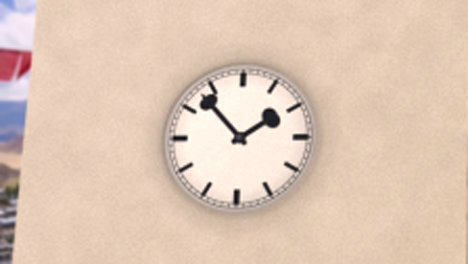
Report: {"hour": 1, "minute": 53}
